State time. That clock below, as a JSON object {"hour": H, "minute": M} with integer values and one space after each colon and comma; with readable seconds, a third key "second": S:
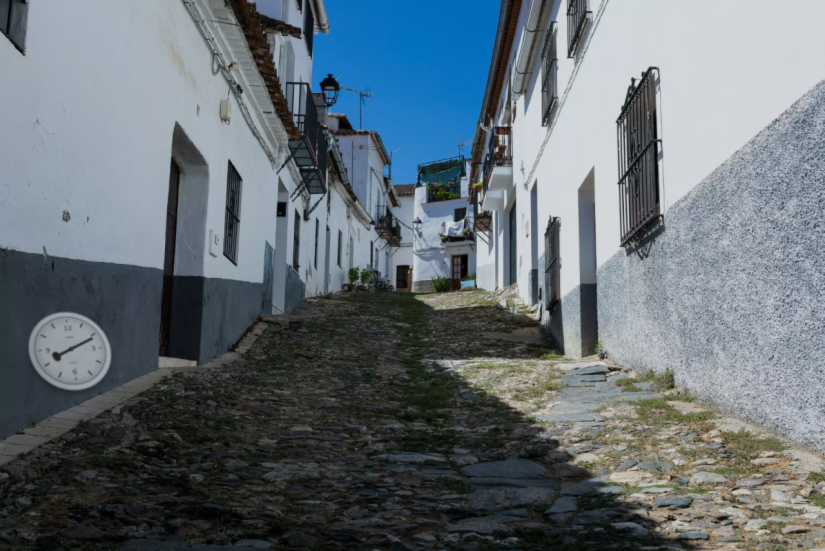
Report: {"hour": 8, "minute": 11}
